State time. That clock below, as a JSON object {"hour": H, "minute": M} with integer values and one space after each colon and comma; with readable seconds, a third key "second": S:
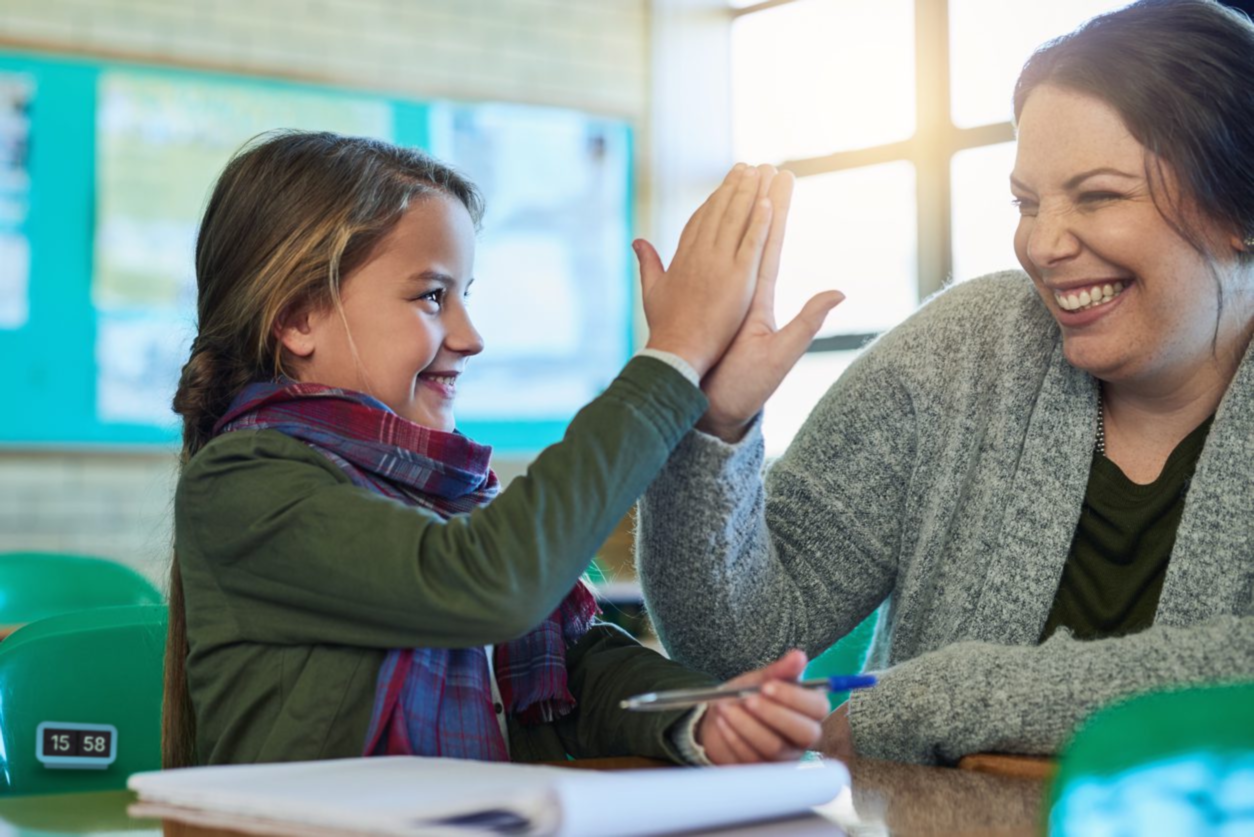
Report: {"hour": 15, "minute": 58}
